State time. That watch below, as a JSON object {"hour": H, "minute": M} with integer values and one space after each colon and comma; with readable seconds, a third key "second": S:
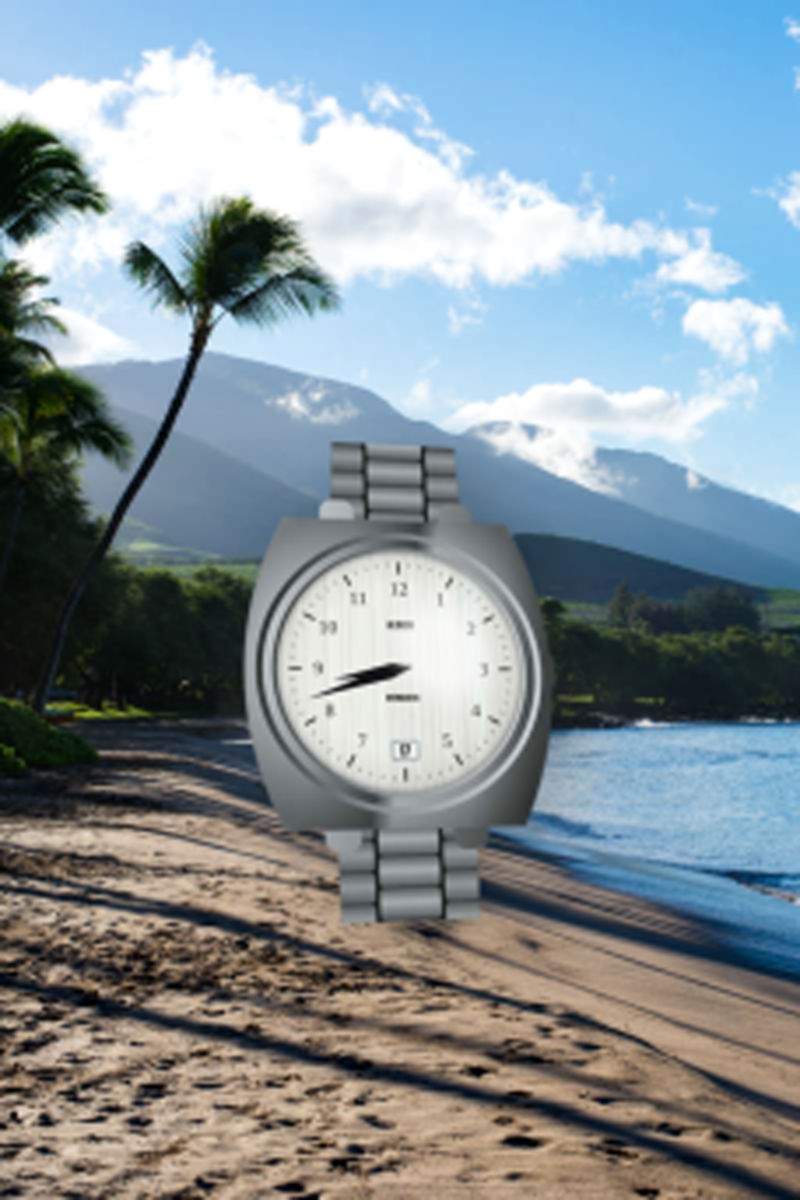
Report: {"hour": 8, "minute": 42}
